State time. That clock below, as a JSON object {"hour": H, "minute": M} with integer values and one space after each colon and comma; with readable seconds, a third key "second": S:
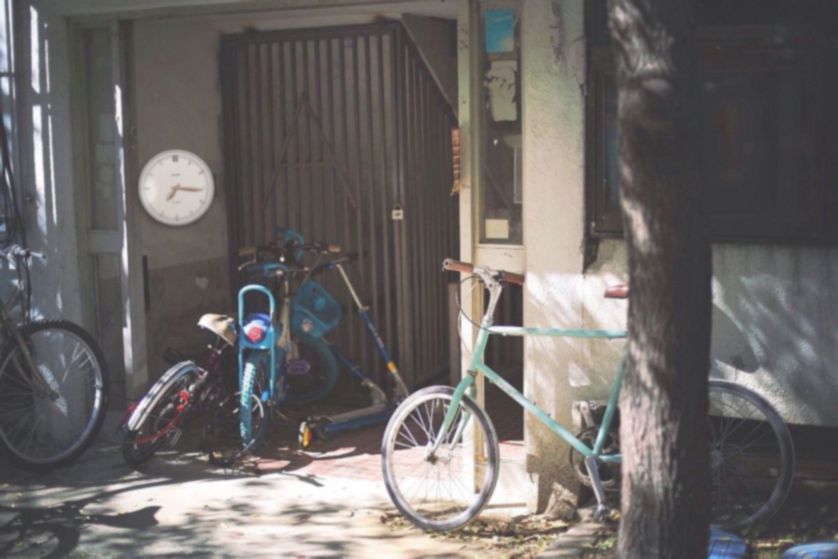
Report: {"hour": 7, "minute": 16}
